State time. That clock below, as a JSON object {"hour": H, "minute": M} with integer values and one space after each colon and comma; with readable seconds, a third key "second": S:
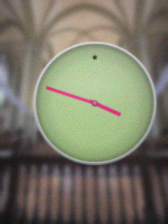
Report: {"hour": 3, "minute": 48}
